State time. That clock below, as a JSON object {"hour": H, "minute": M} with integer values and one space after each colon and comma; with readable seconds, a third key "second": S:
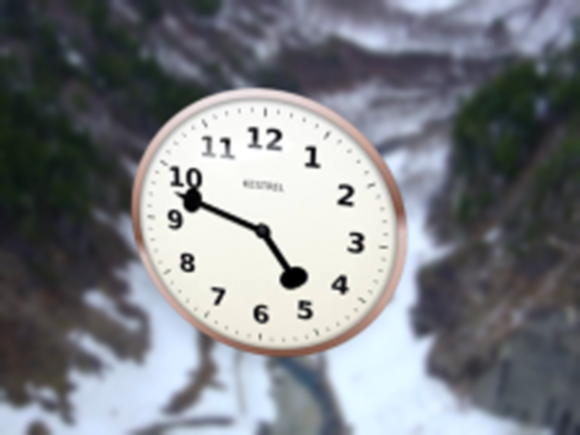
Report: {"hour": 4, "minute": 48}
